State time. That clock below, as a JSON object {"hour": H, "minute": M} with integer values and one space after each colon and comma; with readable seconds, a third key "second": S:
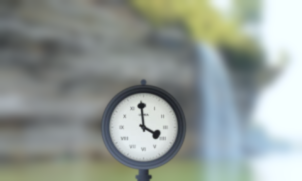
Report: {"hour": 3, "minute": 59}
